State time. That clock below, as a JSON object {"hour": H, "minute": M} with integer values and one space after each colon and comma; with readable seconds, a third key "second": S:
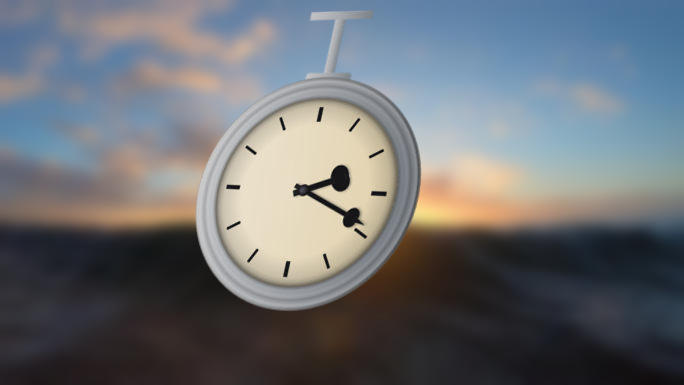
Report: {"hour": 2, "minute": 19}
